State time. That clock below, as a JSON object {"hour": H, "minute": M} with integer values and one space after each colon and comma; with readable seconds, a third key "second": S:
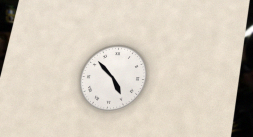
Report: {"hour": 4, "minute": 52}
